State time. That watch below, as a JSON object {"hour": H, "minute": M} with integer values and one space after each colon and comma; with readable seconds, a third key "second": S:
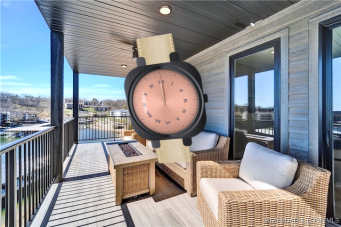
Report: {"hour": 12, "minute": 0}
